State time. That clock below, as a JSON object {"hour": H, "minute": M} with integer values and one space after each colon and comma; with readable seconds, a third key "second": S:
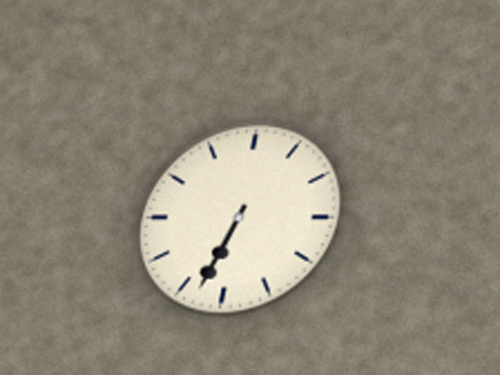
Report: {"hour": 6, "minute": 33}
